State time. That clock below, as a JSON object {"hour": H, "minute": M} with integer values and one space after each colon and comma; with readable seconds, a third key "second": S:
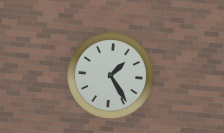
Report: {"hour": 1, "minute": 24}
